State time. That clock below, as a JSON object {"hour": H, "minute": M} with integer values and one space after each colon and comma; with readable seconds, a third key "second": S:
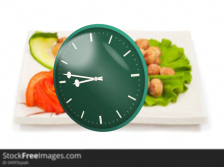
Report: {"hour": 8, "minute": 47}
